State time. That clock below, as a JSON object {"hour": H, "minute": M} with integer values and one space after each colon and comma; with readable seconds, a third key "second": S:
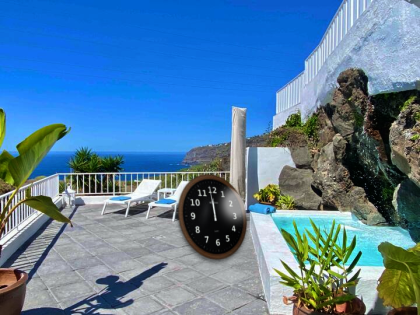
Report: {"hour": 11, "minute": 59}
